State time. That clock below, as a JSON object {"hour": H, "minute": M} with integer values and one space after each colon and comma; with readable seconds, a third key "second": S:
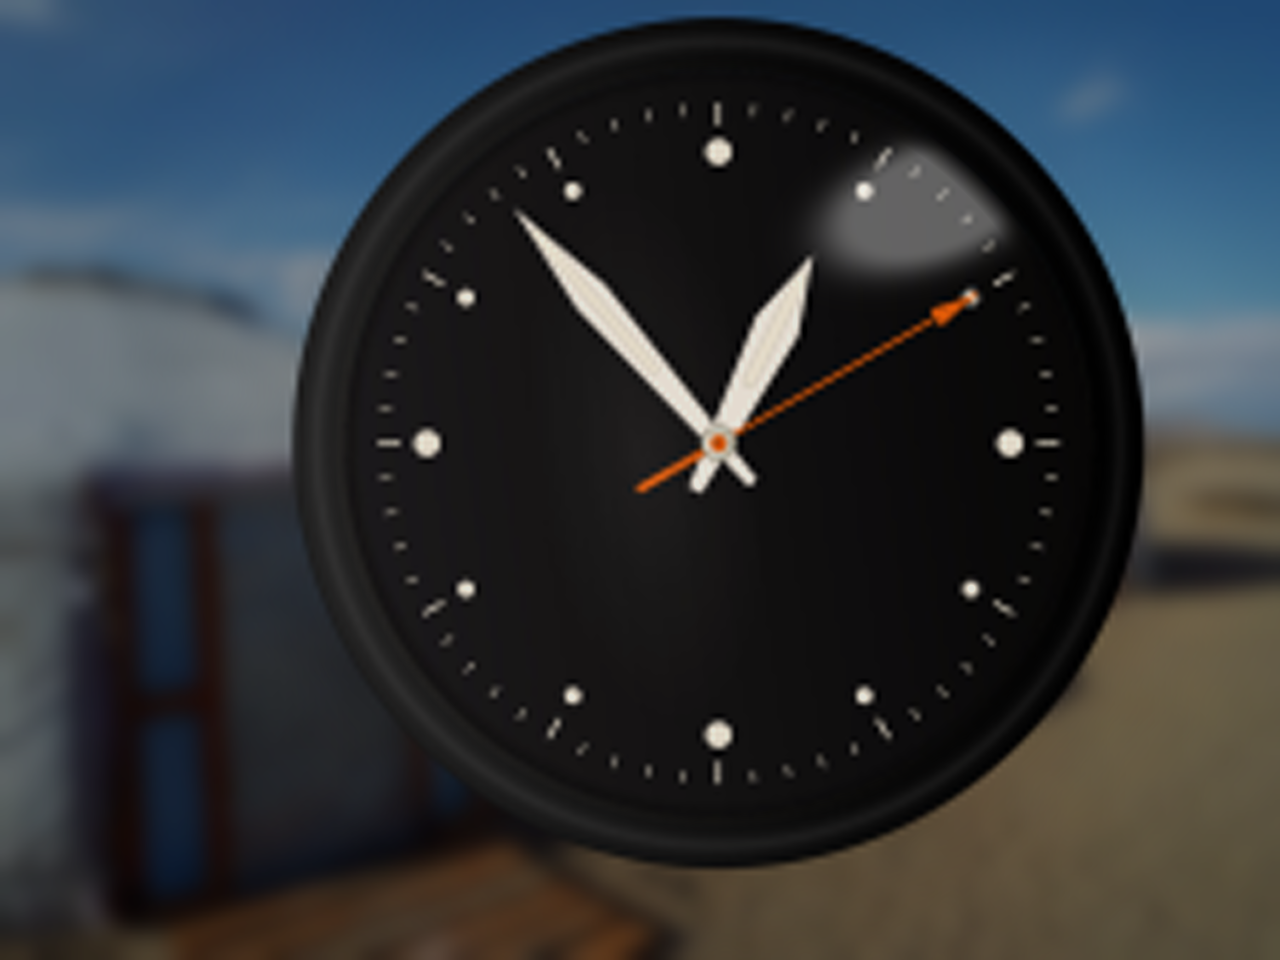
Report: {"hour": 12, "minute": 53, "second": 10}
